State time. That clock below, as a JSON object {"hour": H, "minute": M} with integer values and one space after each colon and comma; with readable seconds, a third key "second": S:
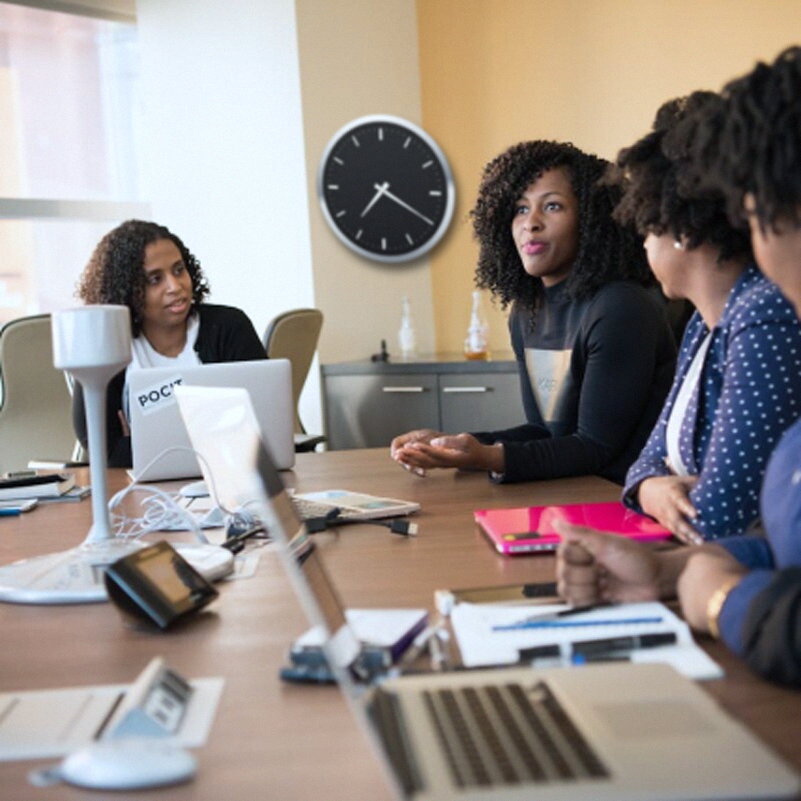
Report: {"hour": 7, "minute": 20}
